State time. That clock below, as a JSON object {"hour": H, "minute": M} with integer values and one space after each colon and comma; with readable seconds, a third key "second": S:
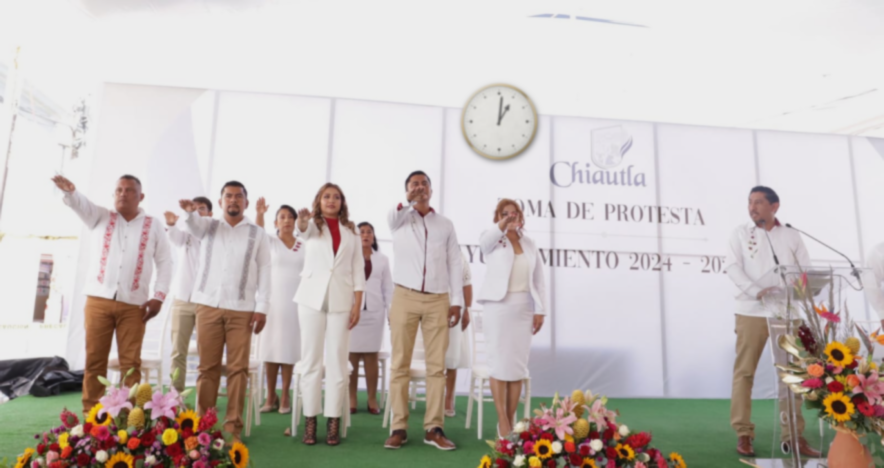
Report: {"hour": 1, "minute": 1}
